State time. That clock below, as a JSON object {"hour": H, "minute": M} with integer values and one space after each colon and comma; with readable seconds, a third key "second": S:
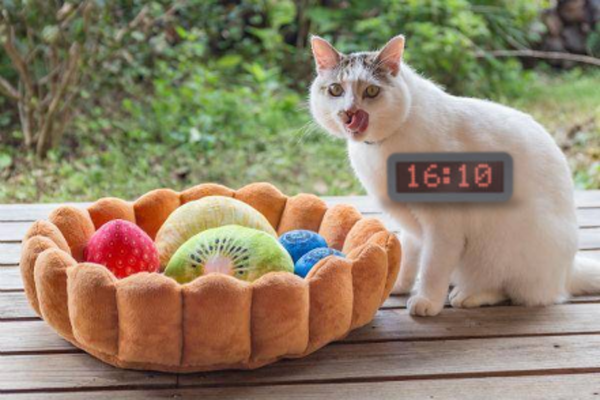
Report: {"hour": 16, "minute": 10}
